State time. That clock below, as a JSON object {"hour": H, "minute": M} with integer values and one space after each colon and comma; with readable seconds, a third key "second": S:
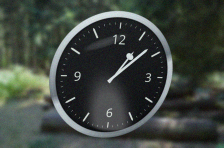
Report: {"hour": 1, "minute": 8}
